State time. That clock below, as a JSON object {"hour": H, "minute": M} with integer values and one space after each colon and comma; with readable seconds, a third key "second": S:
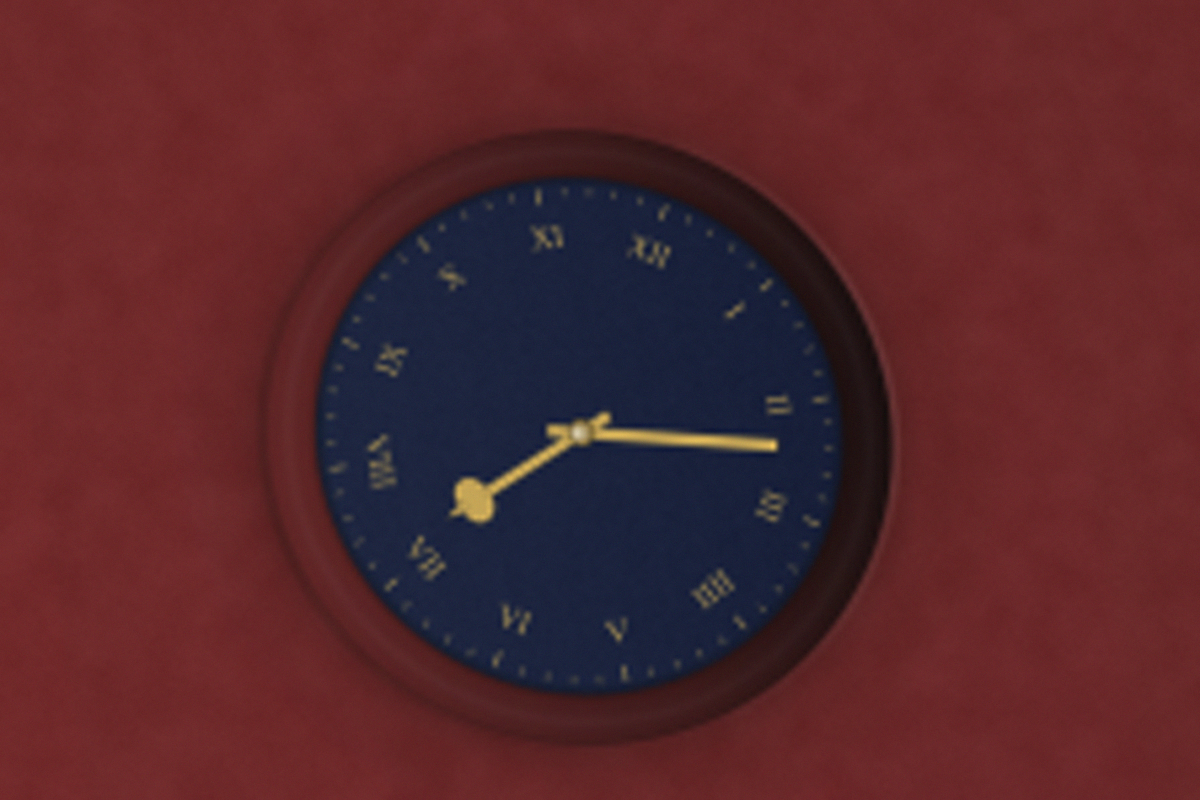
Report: {"hour": 7, "minute": 12}
